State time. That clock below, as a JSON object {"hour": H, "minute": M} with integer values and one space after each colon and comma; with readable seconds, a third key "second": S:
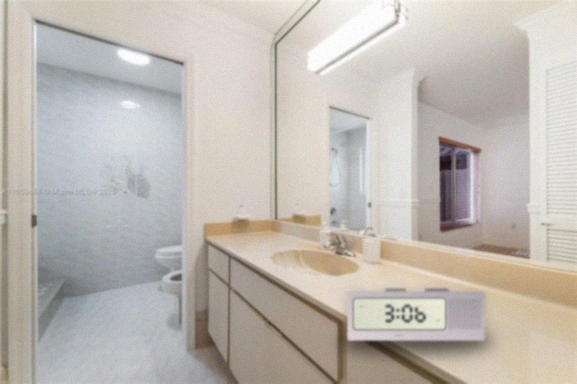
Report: {"hour": 3, "minute": 6}
